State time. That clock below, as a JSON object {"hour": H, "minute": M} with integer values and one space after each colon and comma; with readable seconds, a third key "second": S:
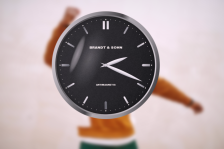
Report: {"hour": 2, "minute": 19}
